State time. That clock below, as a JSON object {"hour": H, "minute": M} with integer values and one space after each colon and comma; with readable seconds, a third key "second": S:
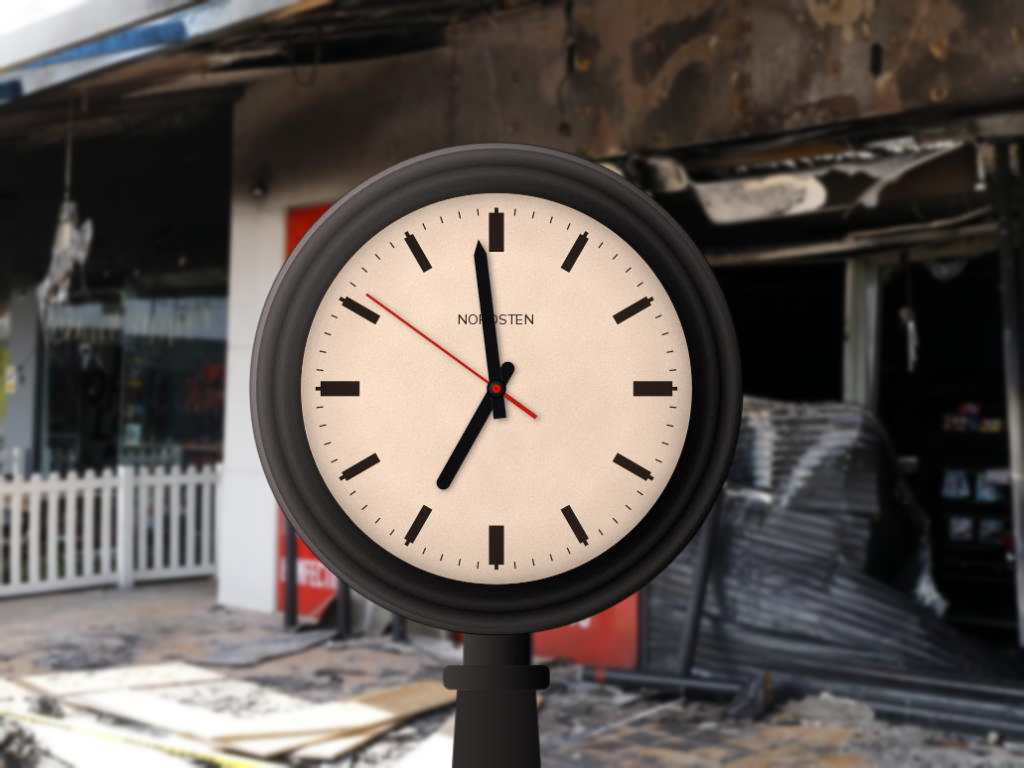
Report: {"hour": 6, "minute": 58, "second": 51}
